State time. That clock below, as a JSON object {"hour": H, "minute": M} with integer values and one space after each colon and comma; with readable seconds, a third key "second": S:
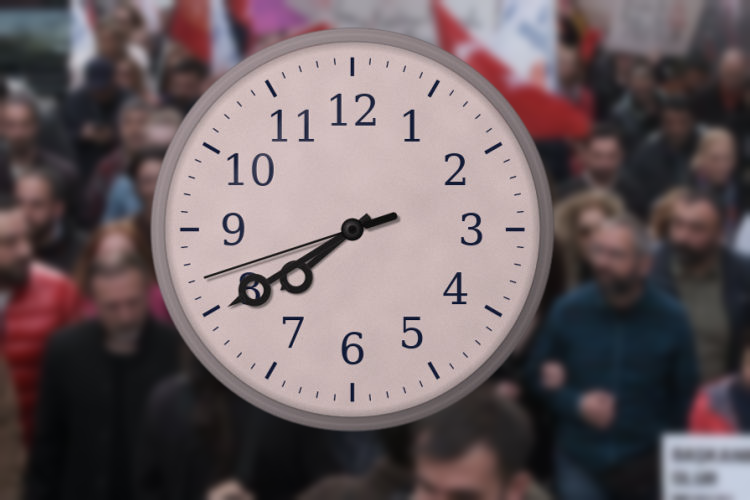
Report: {"hour": 7, "minute": 39, "second": 42}
